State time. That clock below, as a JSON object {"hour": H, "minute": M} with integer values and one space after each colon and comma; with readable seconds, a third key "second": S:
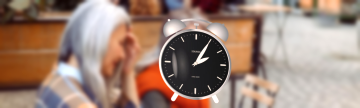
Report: {"hour": 2, "minute": 5}
